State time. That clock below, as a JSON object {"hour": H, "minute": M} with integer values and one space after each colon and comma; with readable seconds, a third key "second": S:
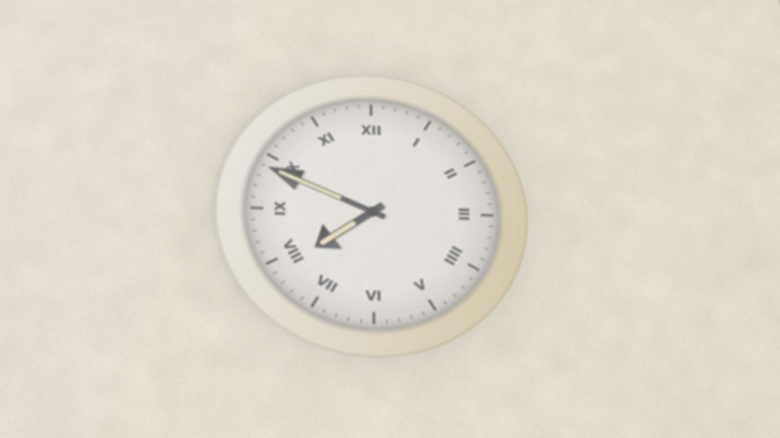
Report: {"hour": 7, "minute": 49}
